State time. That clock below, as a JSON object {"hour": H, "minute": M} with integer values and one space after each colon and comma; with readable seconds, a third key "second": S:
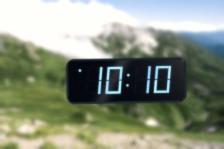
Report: {"hour": 10, "minute": 10}
